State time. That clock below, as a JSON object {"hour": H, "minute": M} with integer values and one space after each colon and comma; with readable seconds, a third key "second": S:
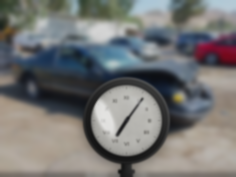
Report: {"hour": 7, "minute": 6}
